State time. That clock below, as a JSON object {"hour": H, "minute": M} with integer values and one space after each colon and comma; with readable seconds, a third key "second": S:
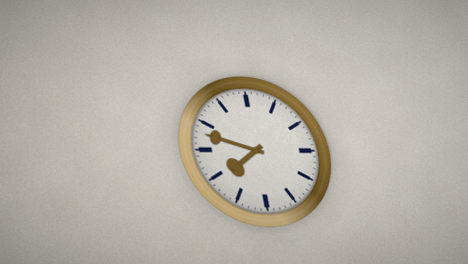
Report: {"hour": 7, "minute": 48}
